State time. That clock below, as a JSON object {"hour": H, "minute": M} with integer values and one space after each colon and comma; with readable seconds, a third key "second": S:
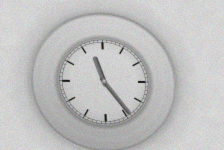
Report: {"hour": 11, "minute": 24}
